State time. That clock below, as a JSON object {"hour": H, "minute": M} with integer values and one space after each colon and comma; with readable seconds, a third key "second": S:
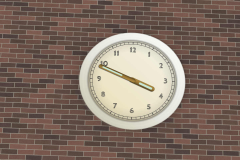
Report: {"hour": 3, "minute": 49}
